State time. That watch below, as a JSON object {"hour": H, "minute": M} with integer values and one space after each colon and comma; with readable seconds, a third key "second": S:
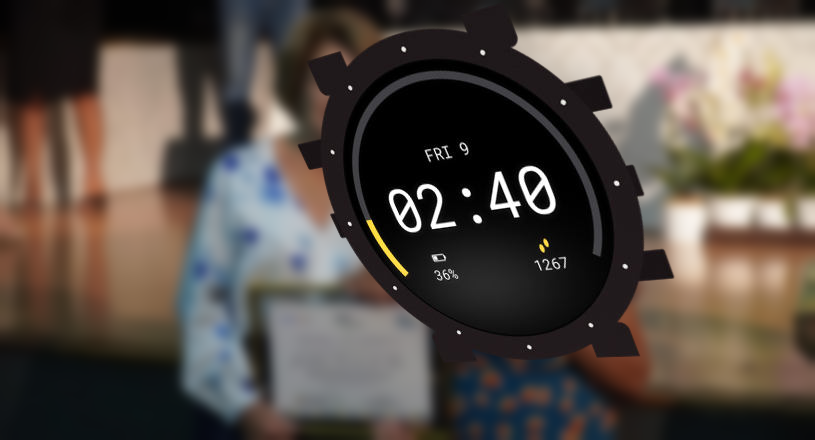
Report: {"hour": 2, "minute": 40}
